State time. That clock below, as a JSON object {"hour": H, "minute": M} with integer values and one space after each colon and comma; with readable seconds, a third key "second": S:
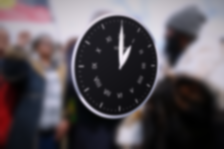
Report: {"hour": 1, "minute": 0}
